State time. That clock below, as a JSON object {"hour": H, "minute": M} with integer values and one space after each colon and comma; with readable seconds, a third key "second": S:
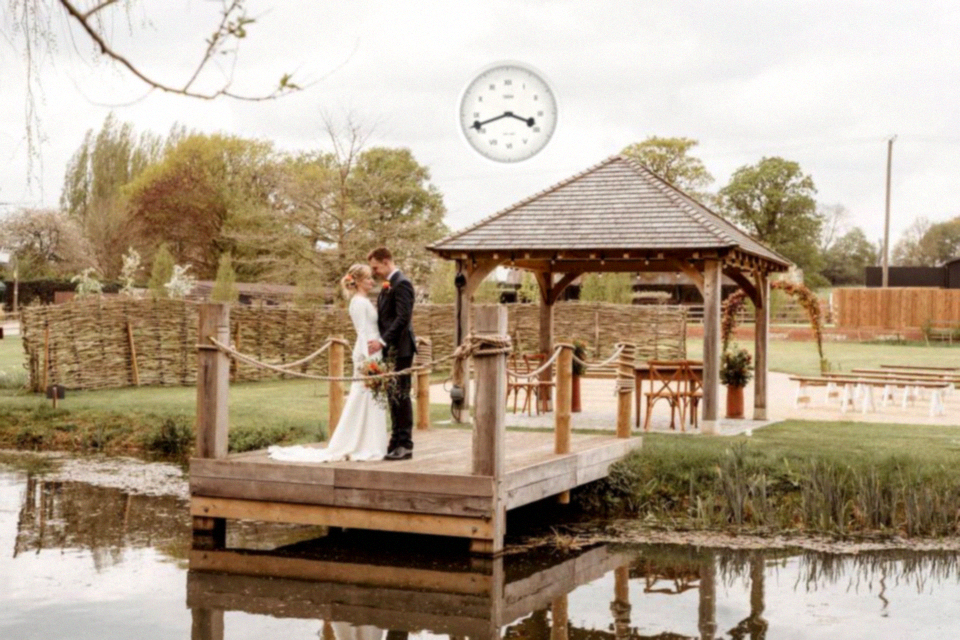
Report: {"hour": 3, "minute": 42}
